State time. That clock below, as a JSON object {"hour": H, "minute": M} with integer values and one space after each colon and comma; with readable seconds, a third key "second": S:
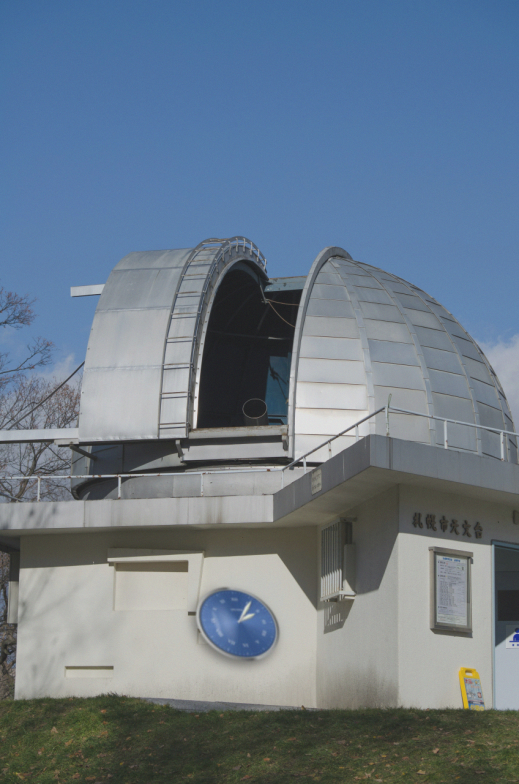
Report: {"hour": 2, "minute": 6}
